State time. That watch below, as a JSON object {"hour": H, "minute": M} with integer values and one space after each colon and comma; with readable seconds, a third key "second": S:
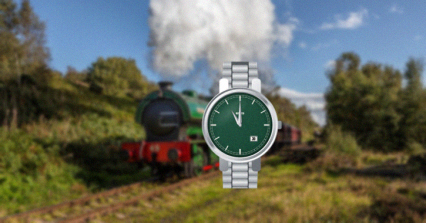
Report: {"hour": 11, "minute": 0}
